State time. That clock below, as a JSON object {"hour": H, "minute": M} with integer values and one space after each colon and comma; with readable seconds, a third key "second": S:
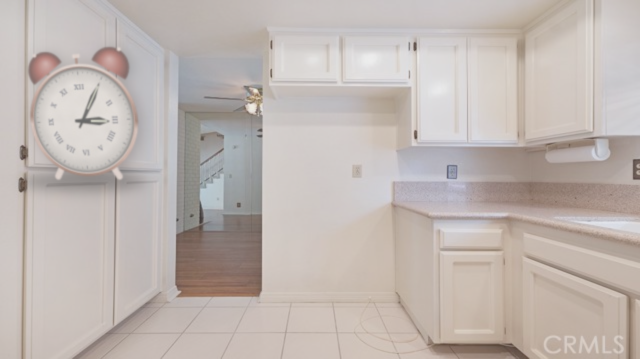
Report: {"hour": 3, "minute": 5}
